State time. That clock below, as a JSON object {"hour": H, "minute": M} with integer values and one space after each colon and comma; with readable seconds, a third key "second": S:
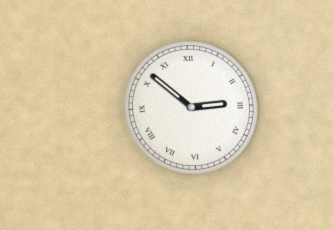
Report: {"hour": 2, "minute": 52}
